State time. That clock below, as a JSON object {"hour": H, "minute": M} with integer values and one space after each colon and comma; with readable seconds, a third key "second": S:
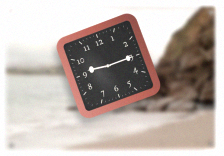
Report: {"hour": 9, "minute": 15}
